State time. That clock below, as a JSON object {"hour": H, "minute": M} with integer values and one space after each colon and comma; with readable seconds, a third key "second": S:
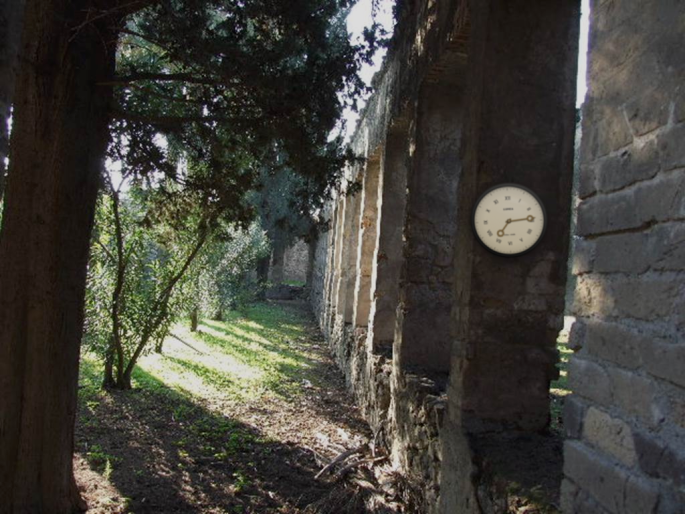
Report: {"hour": 7, "minute": 14}
